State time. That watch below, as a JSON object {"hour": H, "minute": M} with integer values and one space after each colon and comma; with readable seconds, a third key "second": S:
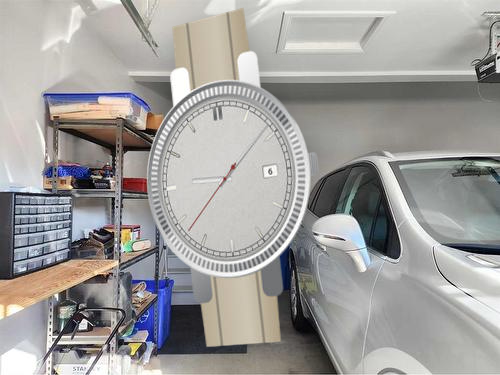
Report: {"hour": 9, "minute": 8, "second": 38}
